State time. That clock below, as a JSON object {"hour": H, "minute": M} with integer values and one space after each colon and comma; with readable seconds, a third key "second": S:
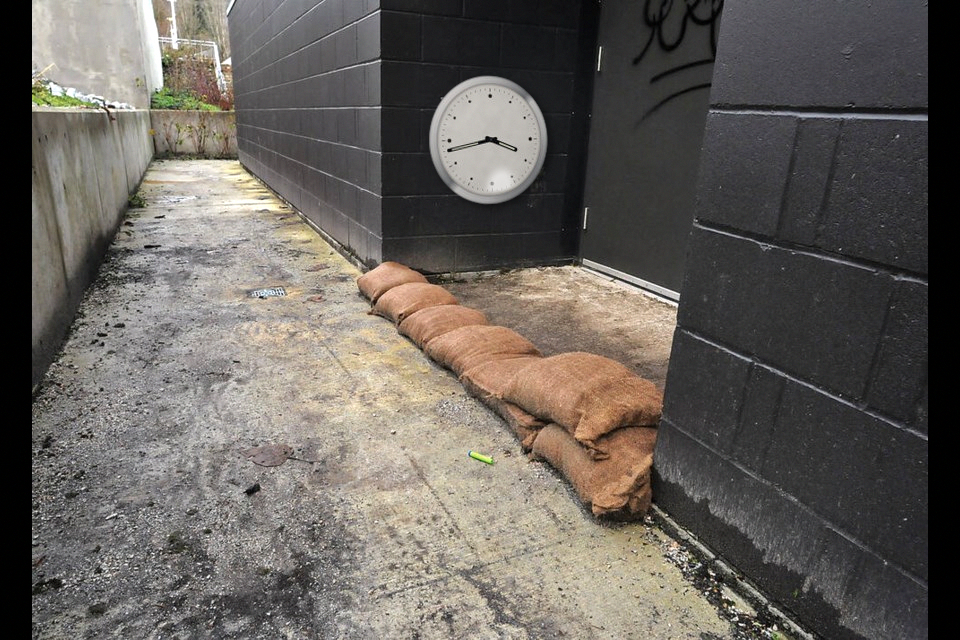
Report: {"hour": 3, "minute": 43}
